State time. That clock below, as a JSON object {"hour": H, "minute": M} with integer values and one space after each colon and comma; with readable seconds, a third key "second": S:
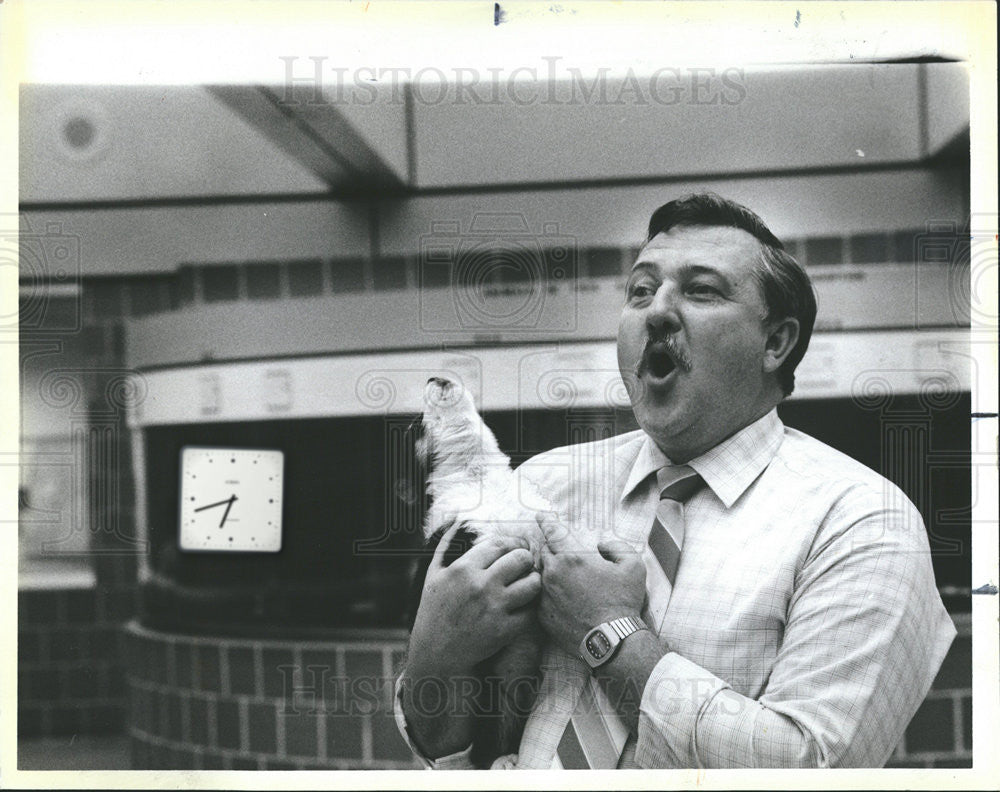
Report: {"hour": 6, "minute": 42}
